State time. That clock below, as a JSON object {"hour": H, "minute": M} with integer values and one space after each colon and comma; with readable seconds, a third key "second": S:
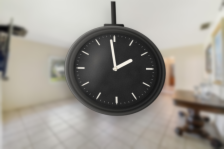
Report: {"hour": 1, "minute": 59}
